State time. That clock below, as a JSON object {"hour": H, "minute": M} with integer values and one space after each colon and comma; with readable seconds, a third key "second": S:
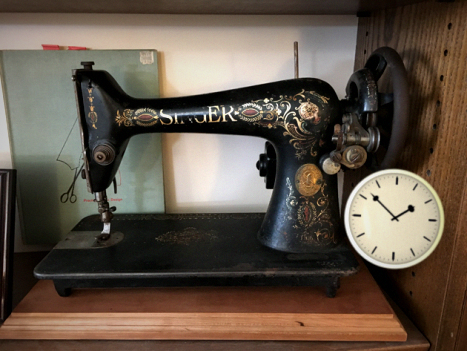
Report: {"hour": 1, "minute": 52}
